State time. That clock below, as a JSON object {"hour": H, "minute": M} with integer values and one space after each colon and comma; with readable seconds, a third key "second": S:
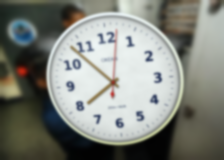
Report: {"hour": 7, "minute": 53, "second": 2}
